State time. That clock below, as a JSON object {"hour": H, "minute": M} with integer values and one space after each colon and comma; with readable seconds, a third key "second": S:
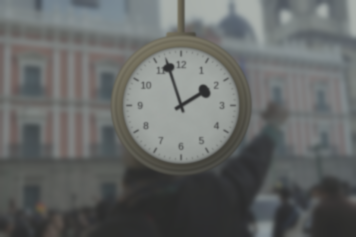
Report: {"hour": 1, "minute": 57}
